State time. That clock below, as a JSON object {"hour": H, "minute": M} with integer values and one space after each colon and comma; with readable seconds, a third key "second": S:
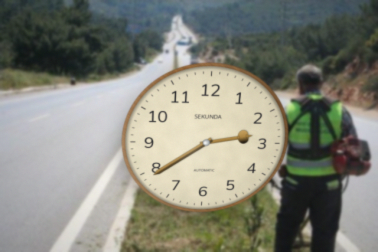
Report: {"hour": 2, "minute": 39}
